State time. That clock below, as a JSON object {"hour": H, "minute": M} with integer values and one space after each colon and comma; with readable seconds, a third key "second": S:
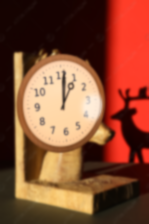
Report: {"hour": 1, "minute": 1}
